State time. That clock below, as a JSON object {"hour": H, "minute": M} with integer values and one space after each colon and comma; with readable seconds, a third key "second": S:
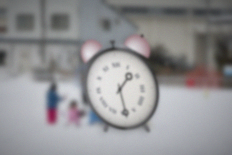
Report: {"hour": 1, "minute": 29}
